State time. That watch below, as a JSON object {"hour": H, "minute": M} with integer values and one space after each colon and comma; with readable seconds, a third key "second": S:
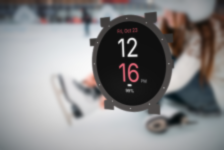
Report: {"hour": 12, "minute": 16}
